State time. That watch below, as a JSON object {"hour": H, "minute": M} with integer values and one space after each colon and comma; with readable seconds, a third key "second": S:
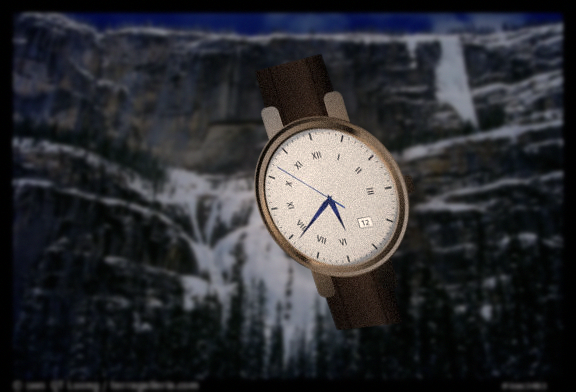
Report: {"hour": 5, "minute": 38, "second": 52}
